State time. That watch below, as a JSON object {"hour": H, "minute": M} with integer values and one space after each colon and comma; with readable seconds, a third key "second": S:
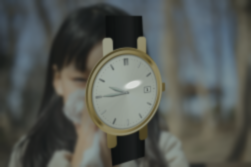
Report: {"hour": 9, "minute": 45}
